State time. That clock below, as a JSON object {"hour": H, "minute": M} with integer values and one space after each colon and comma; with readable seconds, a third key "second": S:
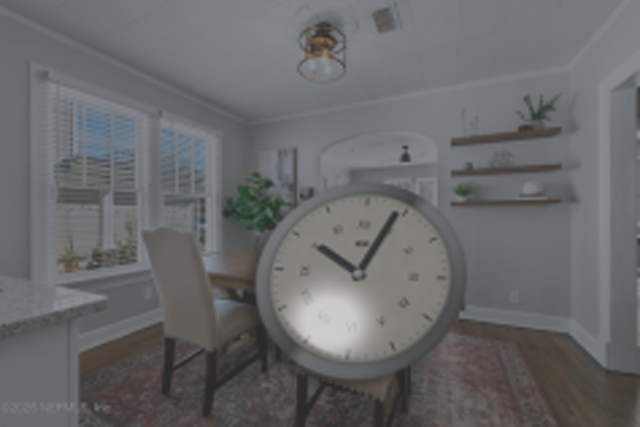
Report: {"hour": 10, "minute": 4}
